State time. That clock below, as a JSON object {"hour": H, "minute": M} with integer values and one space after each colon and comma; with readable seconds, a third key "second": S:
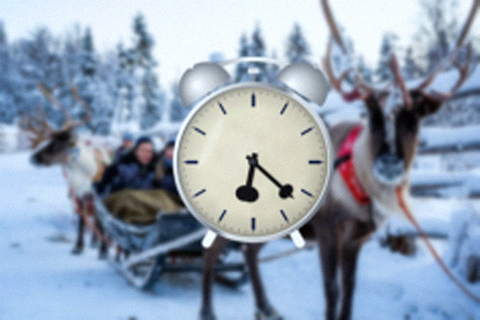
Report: {"hour": 6, "minute": 22}
